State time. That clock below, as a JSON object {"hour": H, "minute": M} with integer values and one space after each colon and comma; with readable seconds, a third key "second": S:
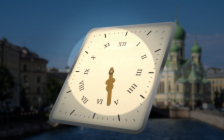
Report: {"hour": 5, "minute": 27}
